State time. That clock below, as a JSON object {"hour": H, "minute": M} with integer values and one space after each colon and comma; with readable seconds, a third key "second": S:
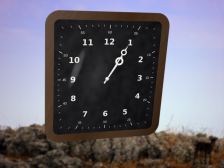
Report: {"hour": 1, "minute": 5}
